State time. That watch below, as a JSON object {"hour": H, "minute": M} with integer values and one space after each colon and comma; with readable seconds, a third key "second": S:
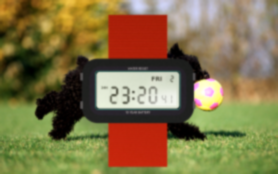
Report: {"hour": 23, "minute": 20}
